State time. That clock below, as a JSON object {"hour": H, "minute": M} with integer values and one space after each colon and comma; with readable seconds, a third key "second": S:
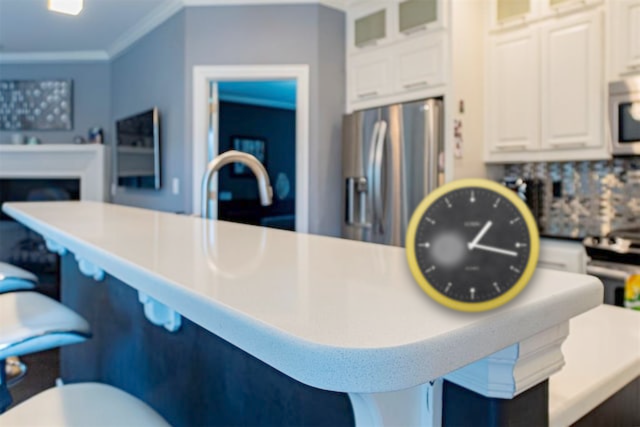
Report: {"hour": 1, "minute": 17}
